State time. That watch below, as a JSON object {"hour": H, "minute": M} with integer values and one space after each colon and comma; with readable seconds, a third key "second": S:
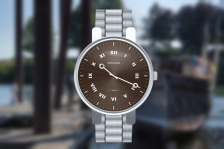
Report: {"hour": 10, "minute": 19}
